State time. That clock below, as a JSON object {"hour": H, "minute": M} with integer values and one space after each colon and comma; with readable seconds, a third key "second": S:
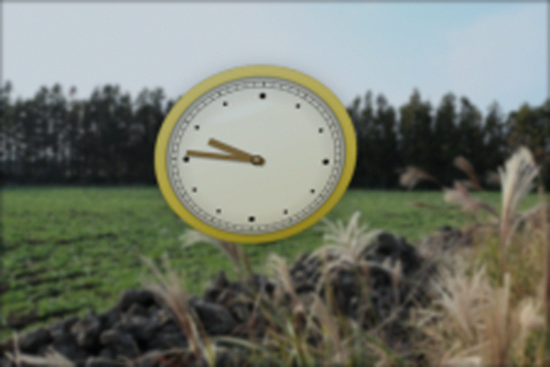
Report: {"hour": 9, "minute": 46}
